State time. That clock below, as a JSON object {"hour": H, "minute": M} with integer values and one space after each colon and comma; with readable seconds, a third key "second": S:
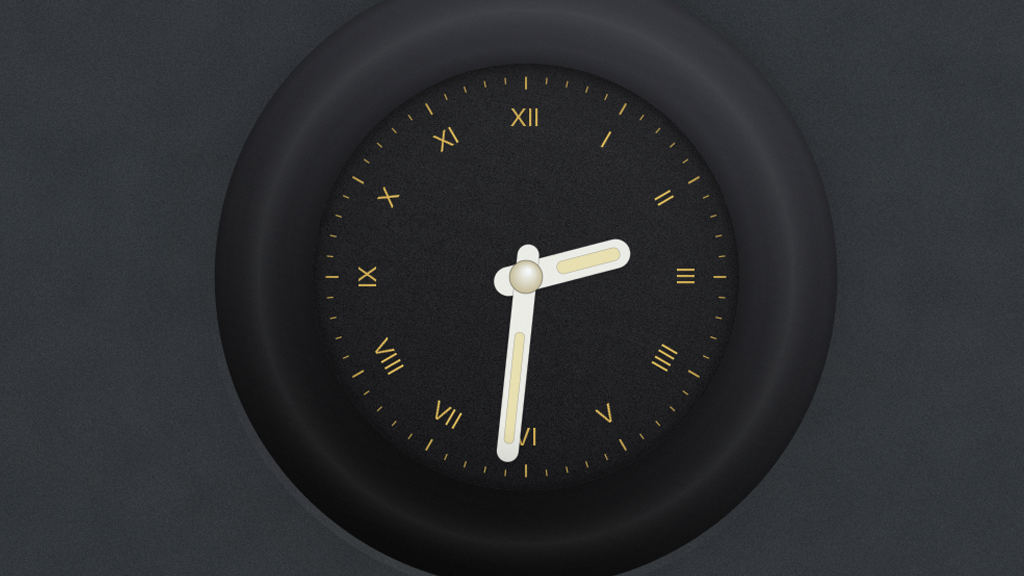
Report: {"hour": 2, "minute": 31}
